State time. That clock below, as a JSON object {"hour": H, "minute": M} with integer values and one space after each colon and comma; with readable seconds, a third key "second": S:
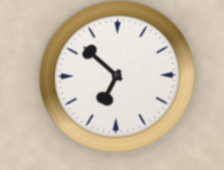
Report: {"hour": 6, "minute": 52}
